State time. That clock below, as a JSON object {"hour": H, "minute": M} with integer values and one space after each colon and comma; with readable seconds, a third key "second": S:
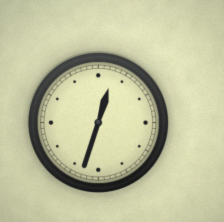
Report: {"hour": 12, "minute": 33}
